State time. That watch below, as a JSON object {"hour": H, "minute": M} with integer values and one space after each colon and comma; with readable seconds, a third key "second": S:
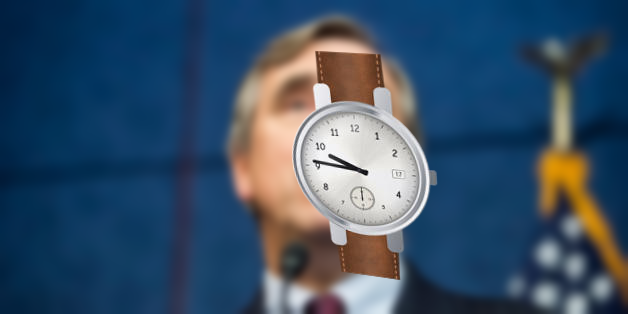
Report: {"hour": 9, "minute": 46}
